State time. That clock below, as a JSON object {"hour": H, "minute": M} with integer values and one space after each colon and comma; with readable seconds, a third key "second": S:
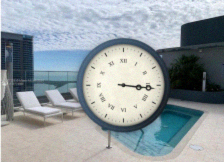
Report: {"hour": 3, "minute": 16}
